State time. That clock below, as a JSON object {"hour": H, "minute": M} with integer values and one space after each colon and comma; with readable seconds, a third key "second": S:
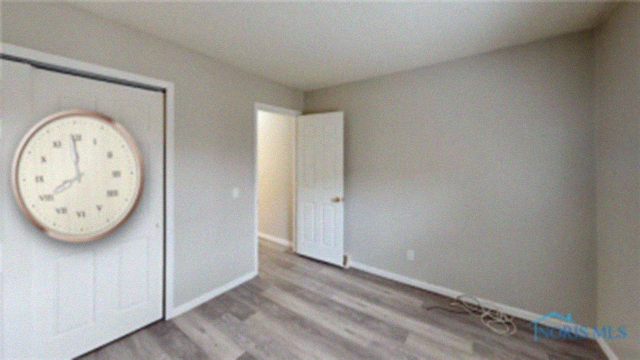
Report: {"hour": 7, "minute": 59}
